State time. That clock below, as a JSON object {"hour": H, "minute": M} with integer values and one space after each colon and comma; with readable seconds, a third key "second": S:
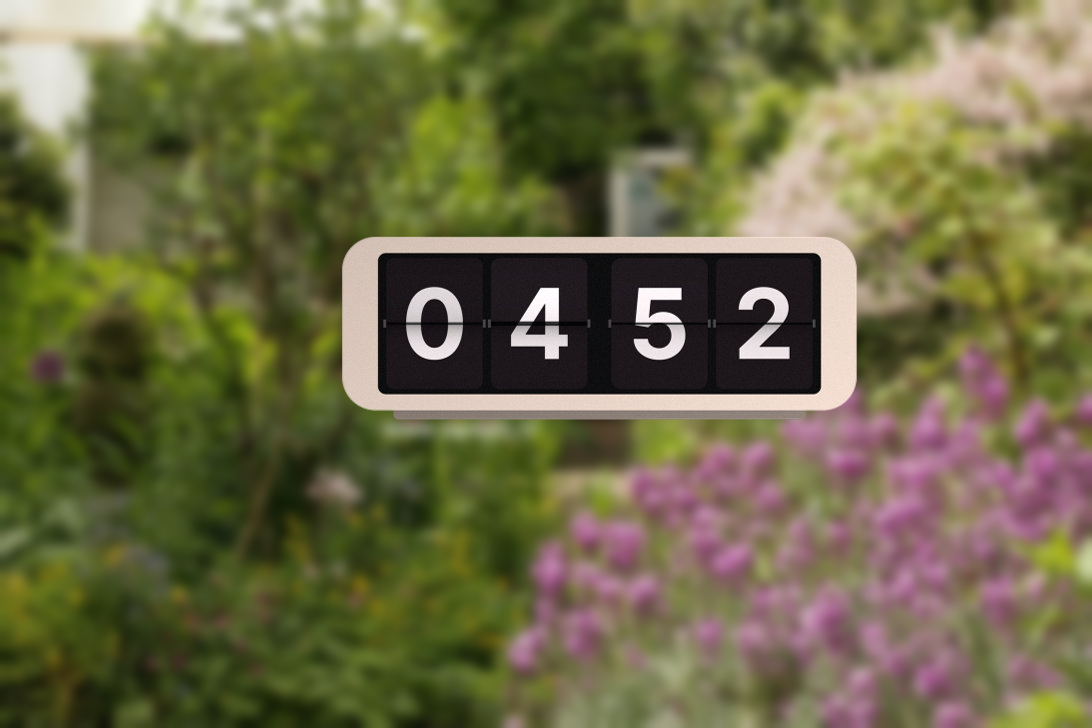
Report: {"hour": 4, "minute": 52}
